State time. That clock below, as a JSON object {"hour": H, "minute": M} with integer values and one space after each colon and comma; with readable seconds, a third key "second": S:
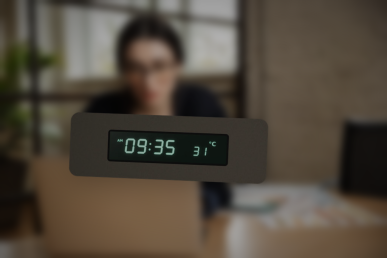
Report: {"hour": 9, "minute": 35}
